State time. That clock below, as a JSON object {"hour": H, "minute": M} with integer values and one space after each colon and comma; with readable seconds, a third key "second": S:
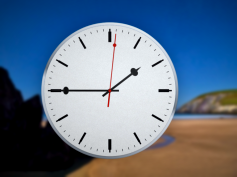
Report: {"hour": 1, "minute": 45, "second": 1}
